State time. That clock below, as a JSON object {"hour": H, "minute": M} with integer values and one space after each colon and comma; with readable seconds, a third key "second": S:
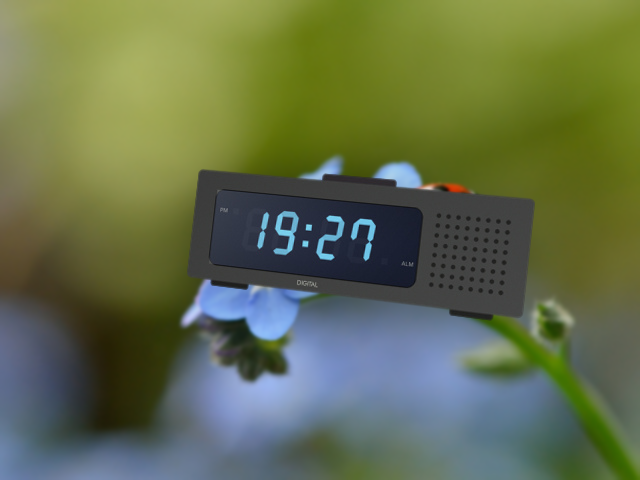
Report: {"hour": 19, "minute": 27}
